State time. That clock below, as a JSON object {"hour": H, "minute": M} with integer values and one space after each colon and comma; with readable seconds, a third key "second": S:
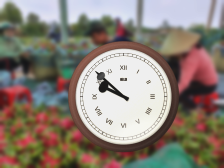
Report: {"hour": 9, "minute": 52}
